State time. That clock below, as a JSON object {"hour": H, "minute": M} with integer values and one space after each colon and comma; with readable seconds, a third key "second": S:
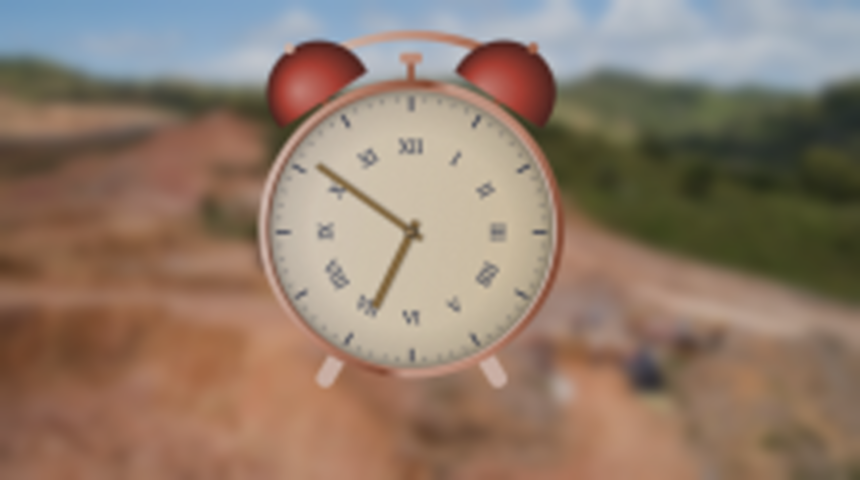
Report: {"hour": 6, "minute": 51}
